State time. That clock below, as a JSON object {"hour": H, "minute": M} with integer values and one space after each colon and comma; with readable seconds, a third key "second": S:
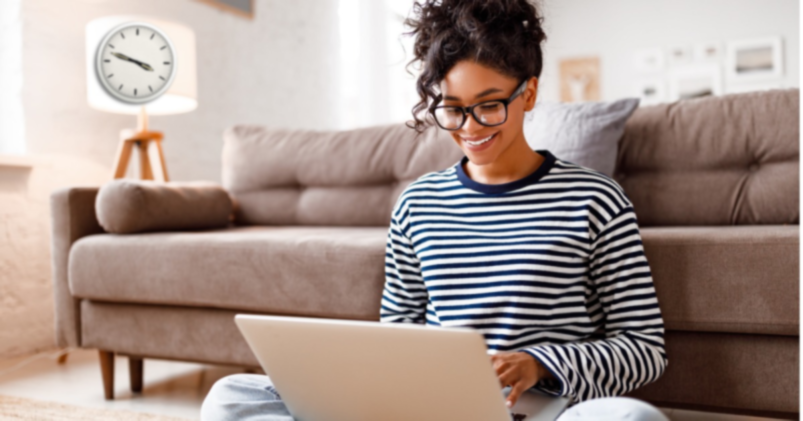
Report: {"hour": 3, "minute": 48}
